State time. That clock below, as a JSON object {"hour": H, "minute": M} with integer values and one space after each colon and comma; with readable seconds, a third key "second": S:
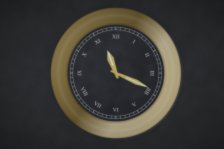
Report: {"hour": 11, "minute": 19}
